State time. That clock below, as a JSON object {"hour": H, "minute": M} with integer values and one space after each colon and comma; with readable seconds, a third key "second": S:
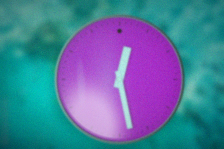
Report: {"hour": 12, "minute": 28}
